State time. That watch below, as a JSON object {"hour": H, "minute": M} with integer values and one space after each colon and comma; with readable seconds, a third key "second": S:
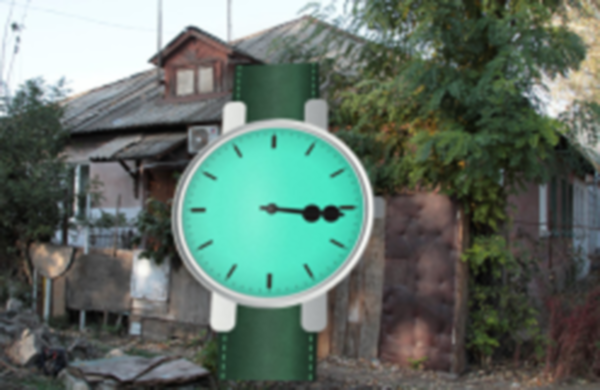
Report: {"hour": 3, "minute": 16}
